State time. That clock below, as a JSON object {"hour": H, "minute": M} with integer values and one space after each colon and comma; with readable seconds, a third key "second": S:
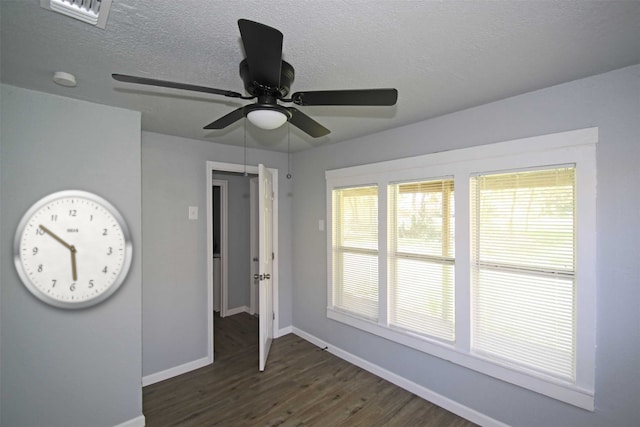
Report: {"hour": 5, "minute": 51}
